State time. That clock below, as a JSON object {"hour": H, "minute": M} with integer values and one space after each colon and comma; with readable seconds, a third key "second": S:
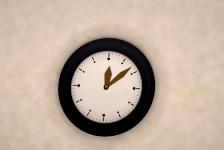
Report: {"hour": 12, "minute": 8}
